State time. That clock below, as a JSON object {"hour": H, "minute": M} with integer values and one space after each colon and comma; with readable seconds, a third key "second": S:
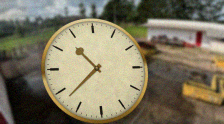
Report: {"hour": 10, "minute": 38}
